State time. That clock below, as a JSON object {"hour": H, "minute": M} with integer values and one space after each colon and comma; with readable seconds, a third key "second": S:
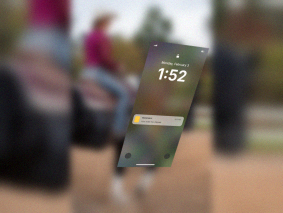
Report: {"hour": 1, "minute": 52}
